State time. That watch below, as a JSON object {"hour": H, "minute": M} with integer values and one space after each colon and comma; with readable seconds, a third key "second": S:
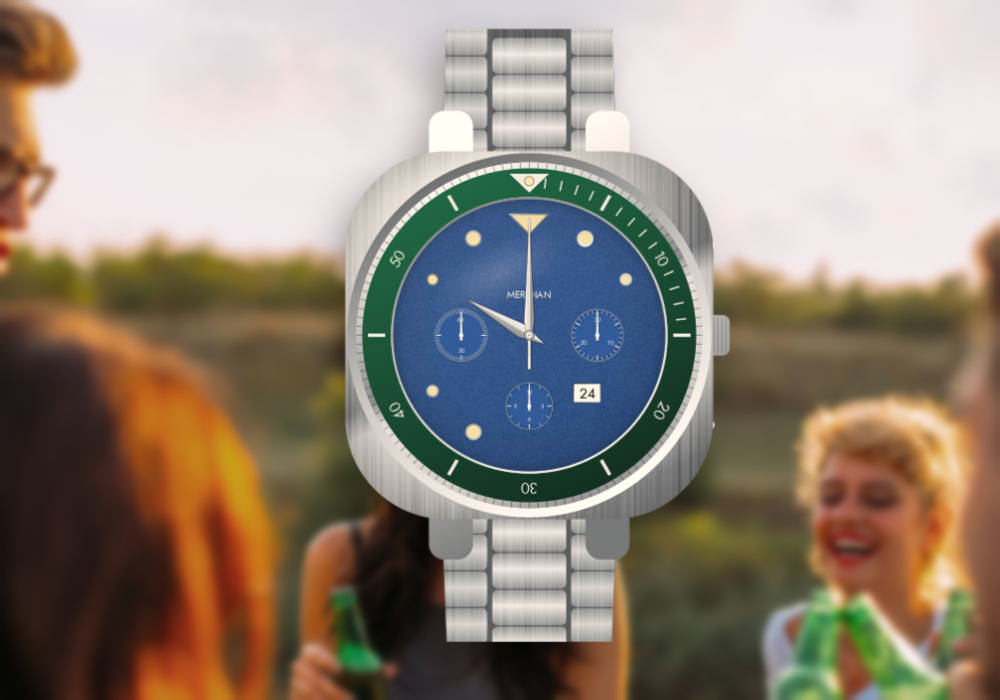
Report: {"hour": 10, "minute": 0}
